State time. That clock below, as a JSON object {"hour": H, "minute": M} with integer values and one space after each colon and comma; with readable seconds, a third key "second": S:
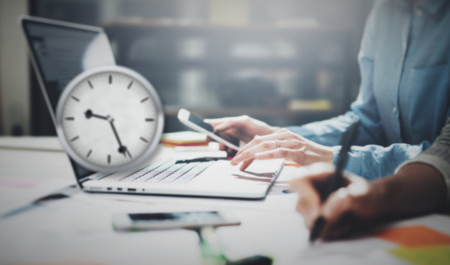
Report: {"hour": 9, "minute": 26}
